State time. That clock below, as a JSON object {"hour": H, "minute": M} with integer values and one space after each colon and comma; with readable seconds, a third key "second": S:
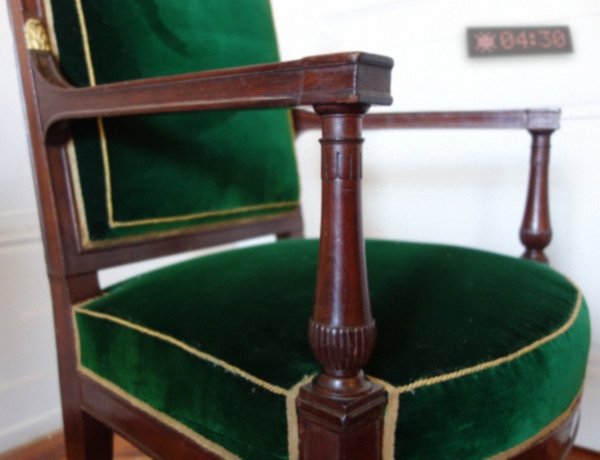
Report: {"hour": 4, "minute": 30}
